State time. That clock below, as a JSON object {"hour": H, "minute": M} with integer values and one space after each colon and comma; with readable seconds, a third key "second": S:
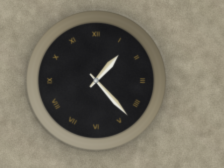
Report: {"hour": 1, "minute": 23}
